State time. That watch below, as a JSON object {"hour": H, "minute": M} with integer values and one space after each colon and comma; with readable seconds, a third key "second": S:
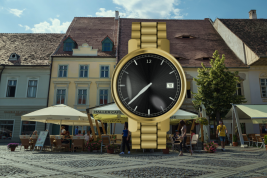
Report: {"hour": 7, "minute": 38}
